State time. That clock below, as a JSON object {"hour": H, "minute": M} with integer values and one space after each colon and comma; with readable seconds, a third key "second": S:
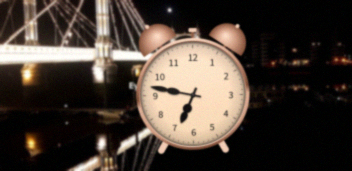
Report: {"hour": 6, "minute": 47}
